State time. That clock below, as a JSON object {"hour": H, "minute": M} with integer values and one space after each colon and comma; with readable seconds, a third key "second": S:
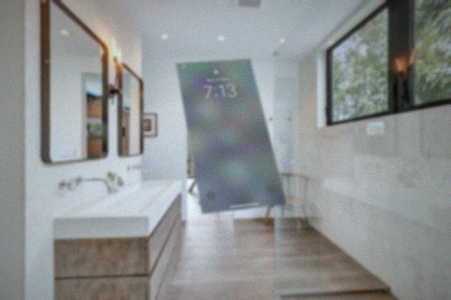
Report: {"hour": 7, "minute": 13}
